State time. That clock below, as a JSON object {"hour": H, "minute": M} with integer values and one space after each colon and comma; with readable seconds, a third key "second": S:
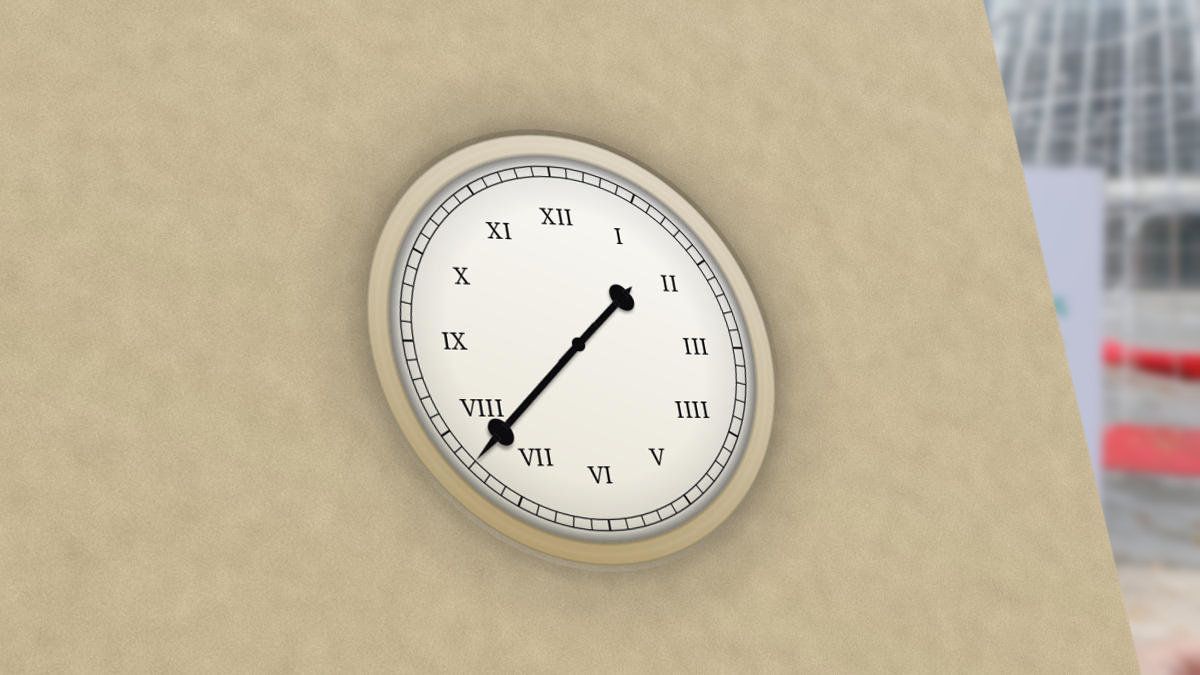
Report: {"hour": 1, "minute": 38}
